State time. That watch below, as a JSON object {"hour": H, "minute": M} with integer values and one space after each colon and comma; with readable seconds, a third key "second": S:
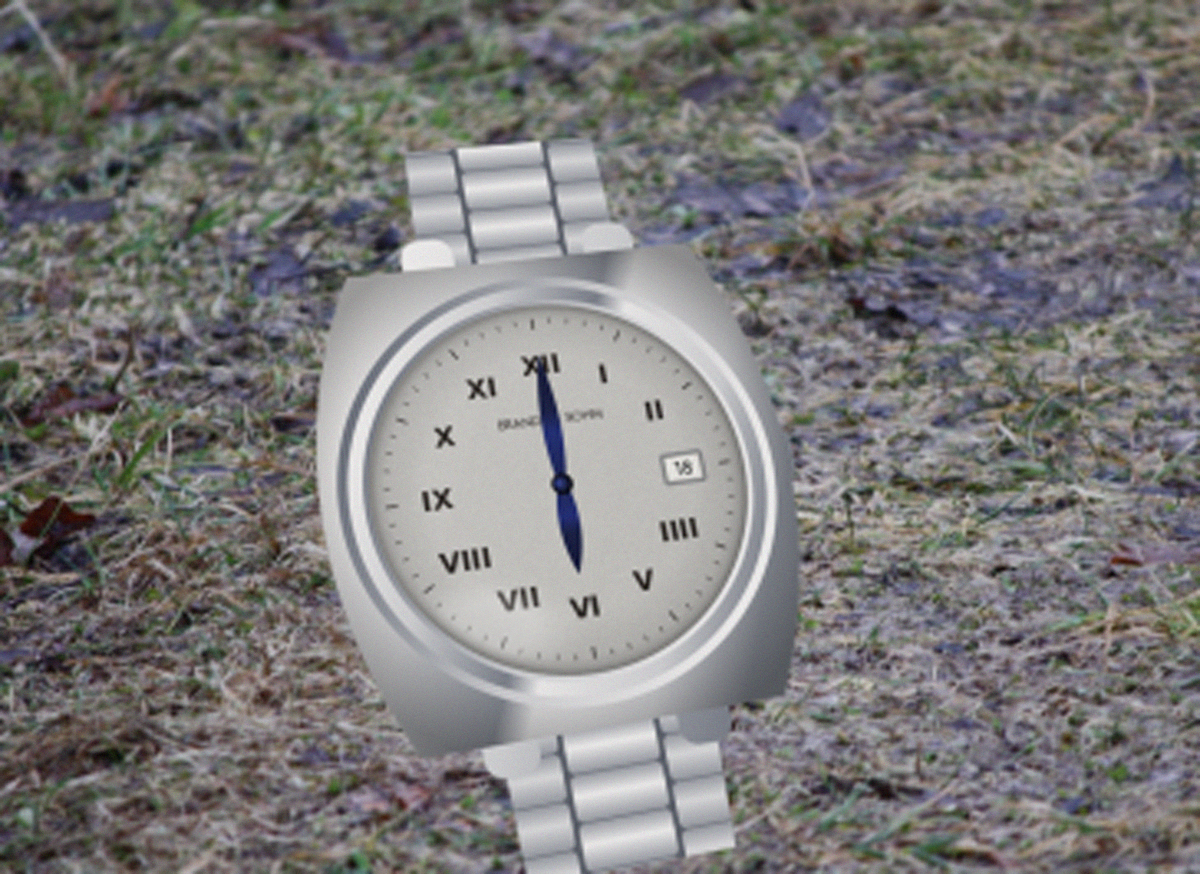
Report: {"hour": 6, "minute": 0}
